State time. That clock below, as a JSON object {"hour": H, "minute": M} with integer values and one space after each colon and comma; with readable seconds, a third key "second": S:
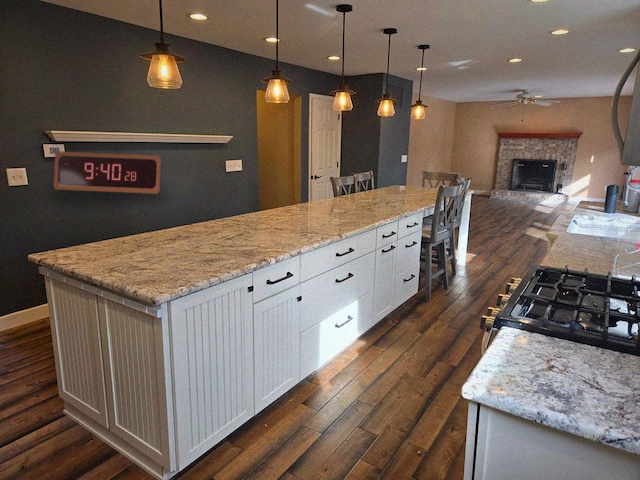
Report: {"hour": 9, "minute": 40, "second": 28}
